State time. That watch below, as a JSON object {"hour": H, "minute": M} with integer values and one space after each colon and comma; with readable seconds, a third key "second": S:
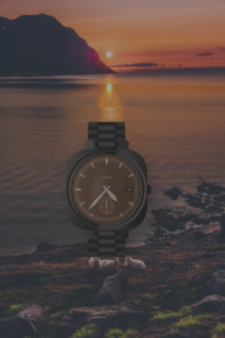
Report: {"hour": 4, "minute": 37}
